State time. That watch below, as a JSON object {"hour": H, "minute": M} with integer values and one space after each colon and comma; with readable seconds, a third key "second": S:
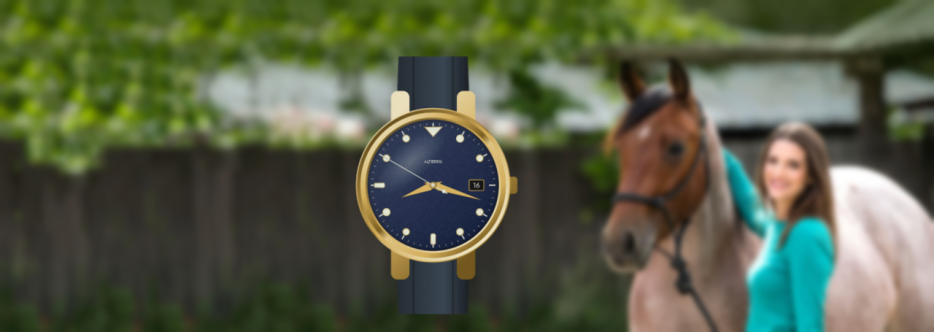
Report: {"hour": 8, "minute": 17, "second": 50}
